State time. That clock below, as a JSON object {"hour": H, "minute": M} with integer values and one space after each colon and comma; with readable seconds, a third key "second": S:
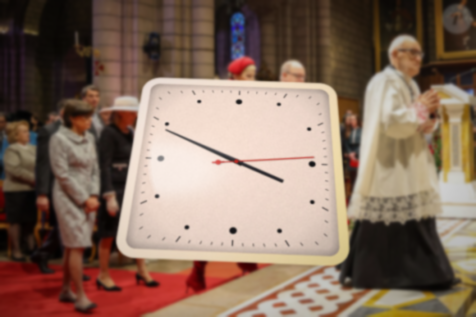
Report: {"hour": 3, "minute": 49, "second": 14}
